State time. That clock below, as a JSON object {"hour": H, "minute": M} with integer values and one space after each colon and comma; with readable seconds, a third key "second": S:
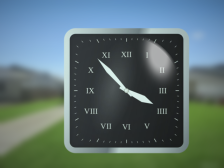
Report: {"hour": 3, "minute": 53}
